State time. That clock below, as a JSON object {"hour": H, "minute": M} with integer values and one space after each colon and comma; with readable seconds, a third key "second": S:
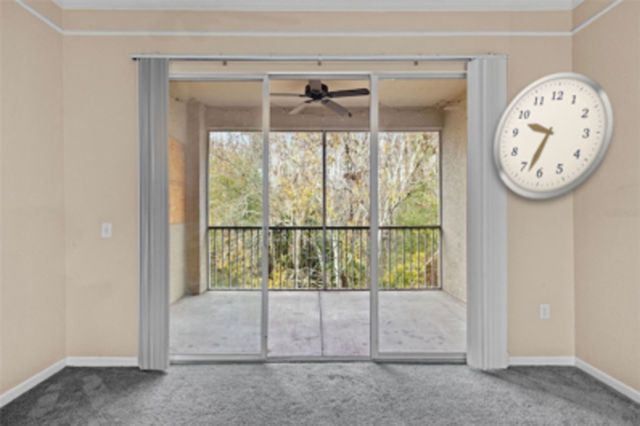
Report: {"hour": 9, "minute": 33}
